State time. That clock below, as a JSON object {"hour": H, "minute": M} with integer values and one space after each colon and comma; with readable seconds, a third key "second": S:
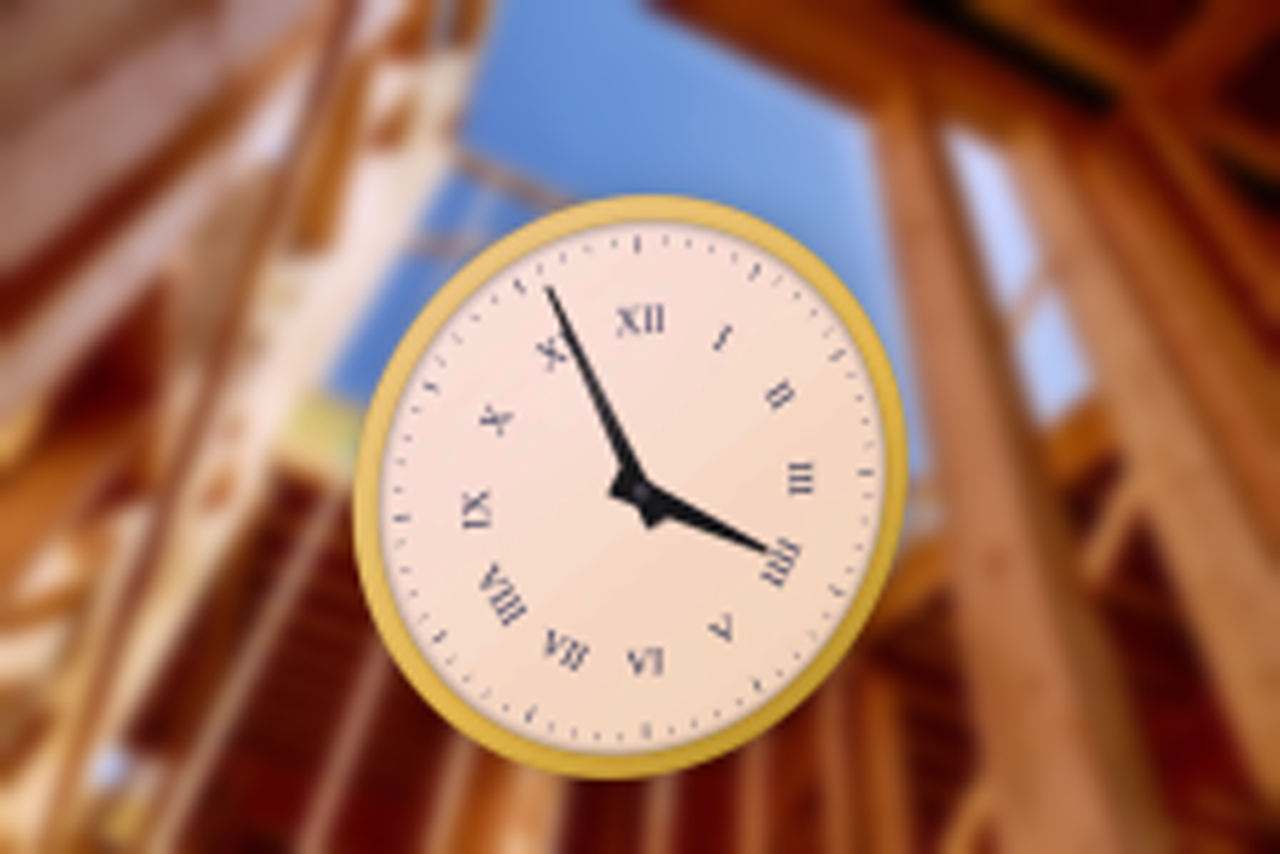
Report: {"hour": 3, "minute": 56}
